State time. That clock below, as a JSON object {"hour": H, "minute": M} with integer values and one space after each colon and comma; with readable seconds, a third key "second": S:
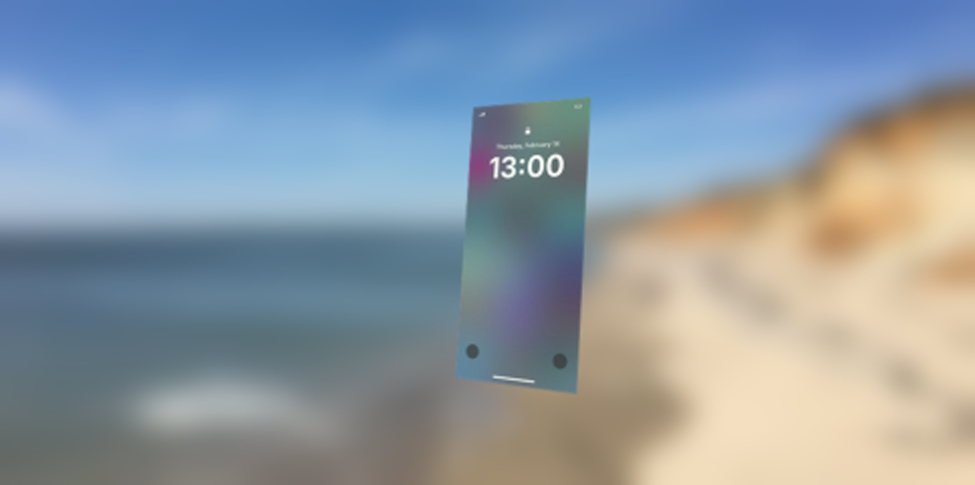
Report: {"hour": 13, "minute": 0}
